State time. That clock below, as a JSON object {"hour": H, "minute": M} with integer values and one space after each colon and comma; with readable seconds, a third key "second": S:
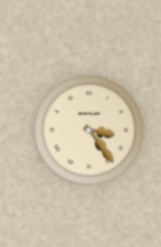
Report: {"hour": 3, "minute": 24}
